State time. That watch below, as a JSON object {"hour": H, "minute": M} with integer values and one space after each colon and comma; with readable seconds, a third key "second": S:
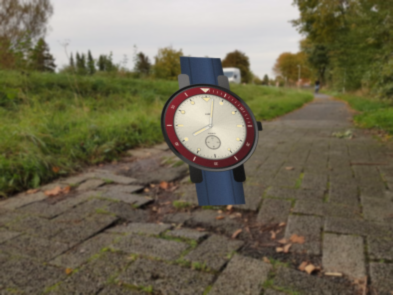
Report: {"hour": 8, "minute": 2}
